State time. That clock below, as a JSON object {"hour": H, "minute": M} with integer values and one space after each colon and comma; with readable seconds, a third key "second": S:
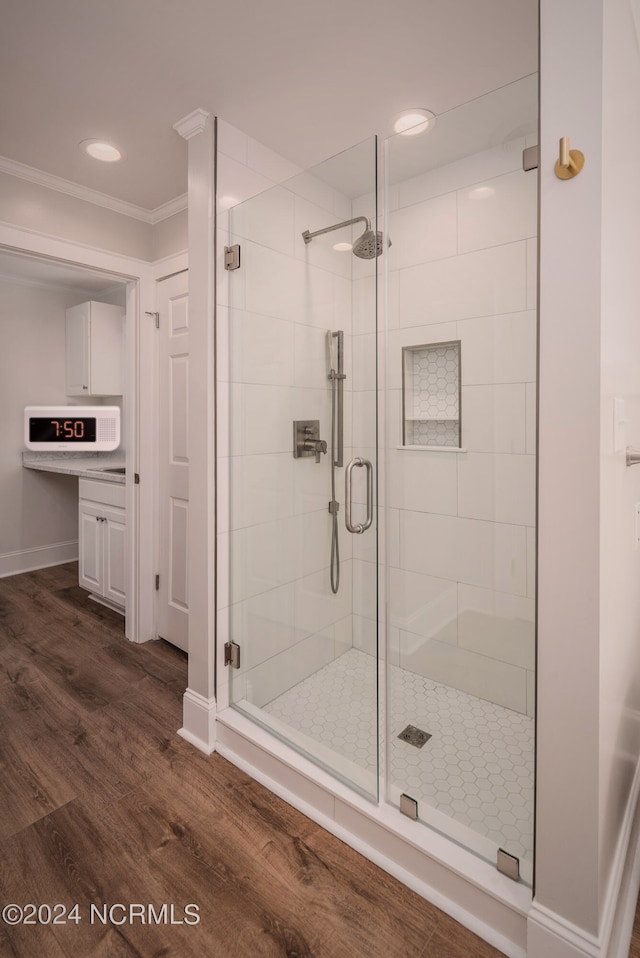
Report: {"hour": 7, "minute": 50}
